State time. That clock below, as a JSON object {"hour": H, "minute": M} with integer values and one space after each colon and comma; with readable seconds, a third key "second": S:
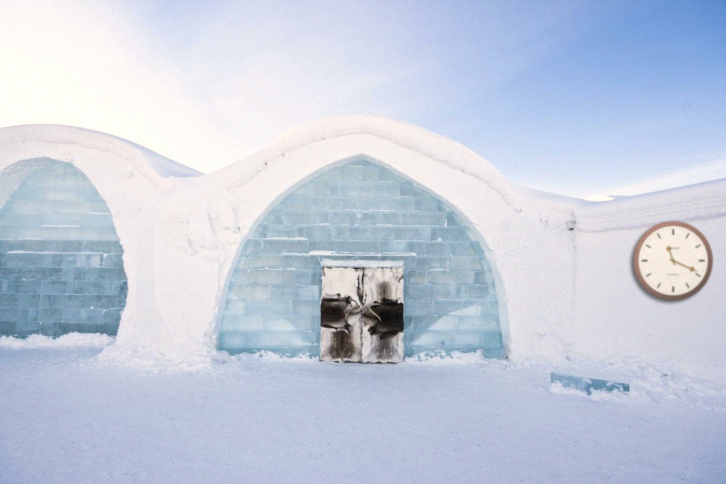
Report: {"hour": 11, "minute": 19}
